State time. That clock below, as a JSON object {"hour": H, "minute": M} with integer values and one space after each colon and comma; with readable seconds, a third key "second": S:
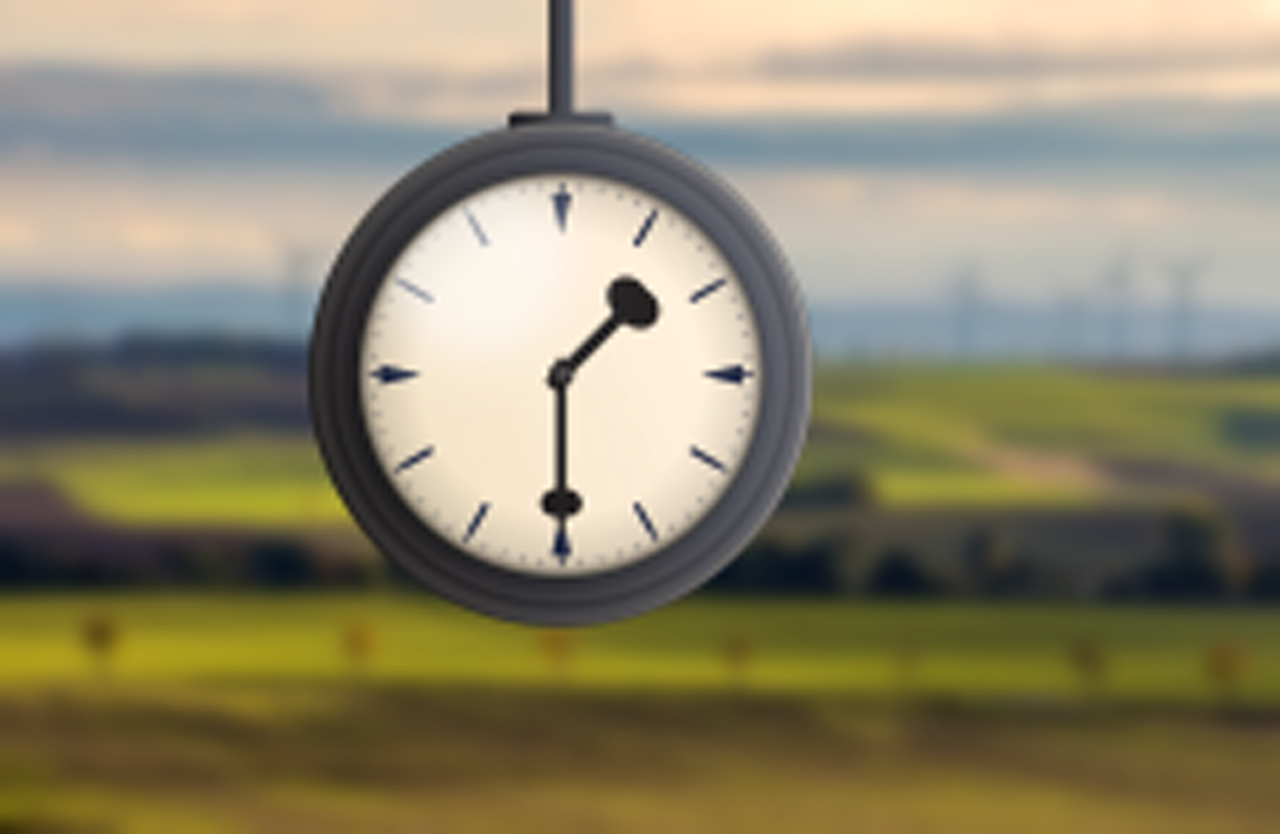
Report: {"hour": 1, "minute": 30}
